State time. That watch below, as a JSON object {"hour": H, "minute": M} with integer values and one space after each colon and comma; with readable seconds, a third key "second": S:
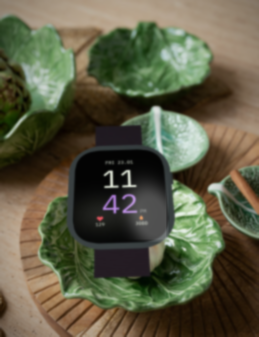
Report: {"hour": 11, "minute": 42}
